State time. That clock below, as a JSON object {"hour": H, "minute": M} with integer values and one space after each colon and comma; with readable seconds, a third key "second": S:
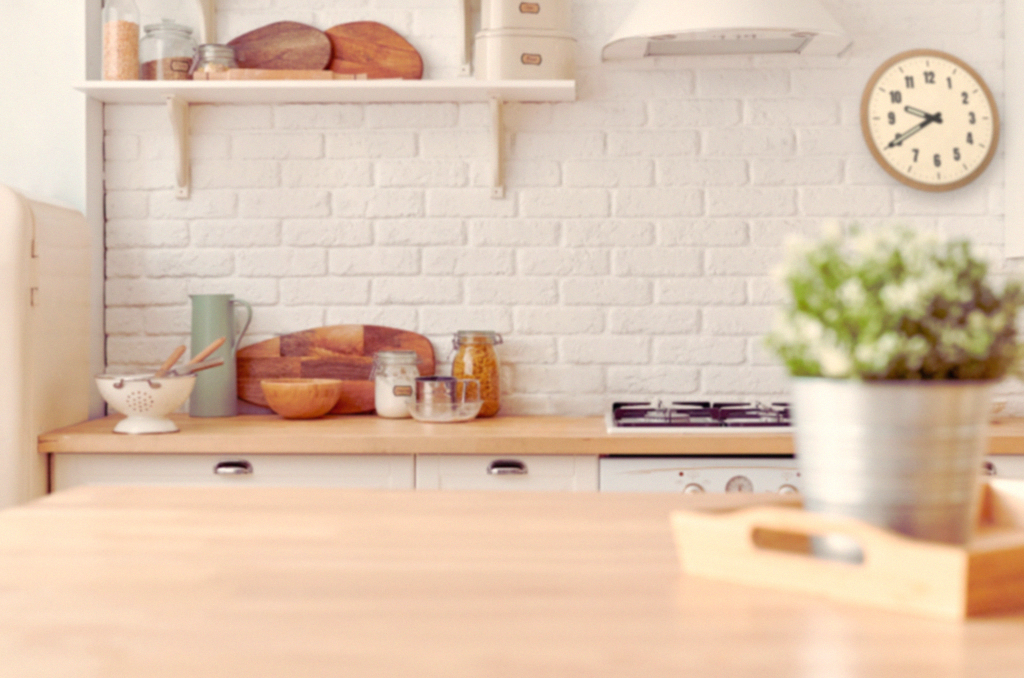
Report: {"hour": 9, "minute": 40}
